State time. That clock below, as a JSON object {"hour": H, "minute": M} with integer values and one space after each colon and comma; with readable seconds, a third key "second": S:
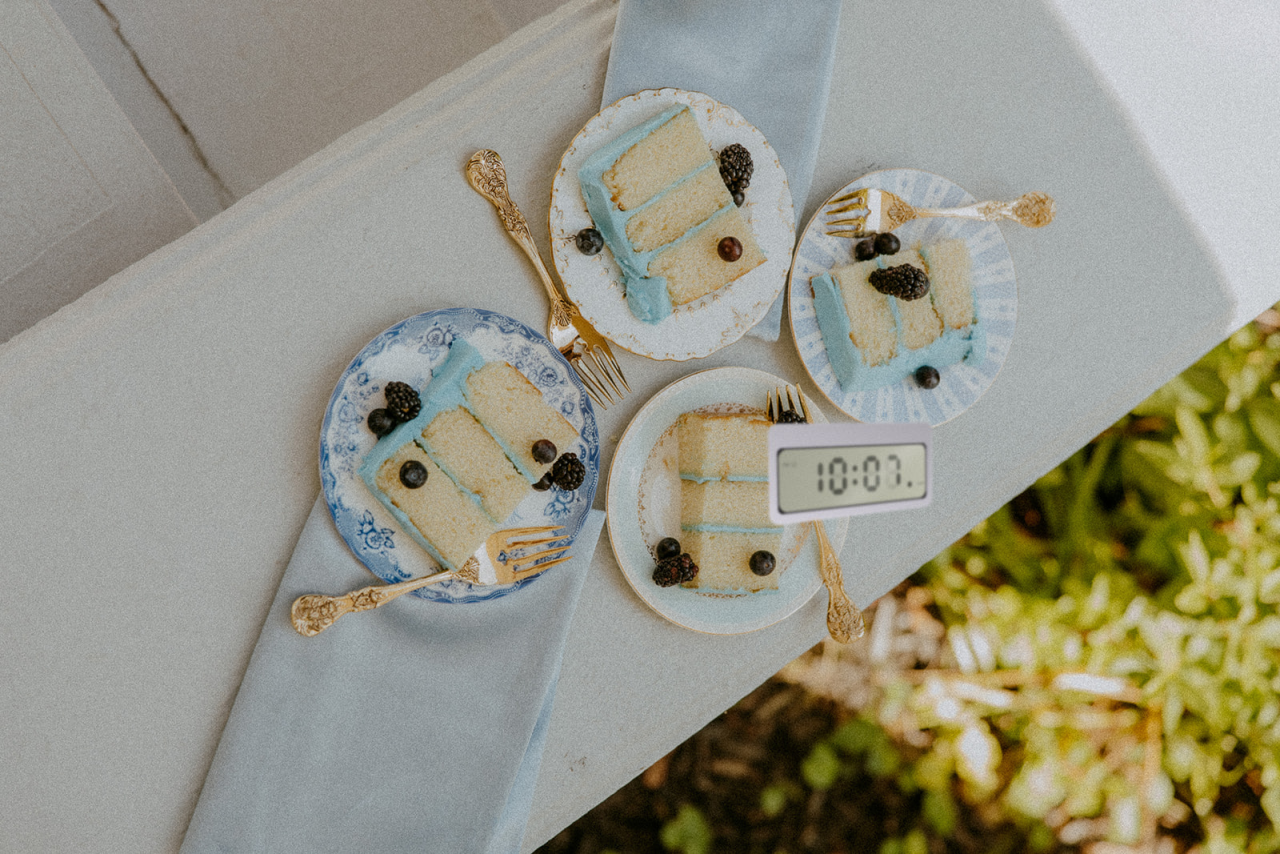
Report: {"hour": 10, "minute": 7}
